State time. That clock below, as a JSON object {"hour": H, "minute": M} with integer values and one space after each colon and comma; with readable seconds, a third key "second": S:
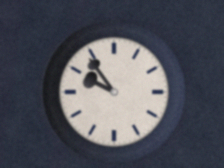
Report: {"hour": 9, "minute": 54}
